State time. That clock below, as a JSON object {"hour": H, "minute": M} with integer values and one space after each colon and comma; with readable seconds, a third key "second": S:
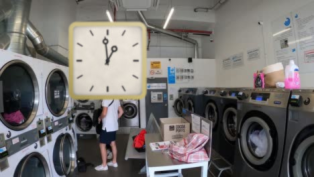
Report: {"hour": 12, "minute": 59}
